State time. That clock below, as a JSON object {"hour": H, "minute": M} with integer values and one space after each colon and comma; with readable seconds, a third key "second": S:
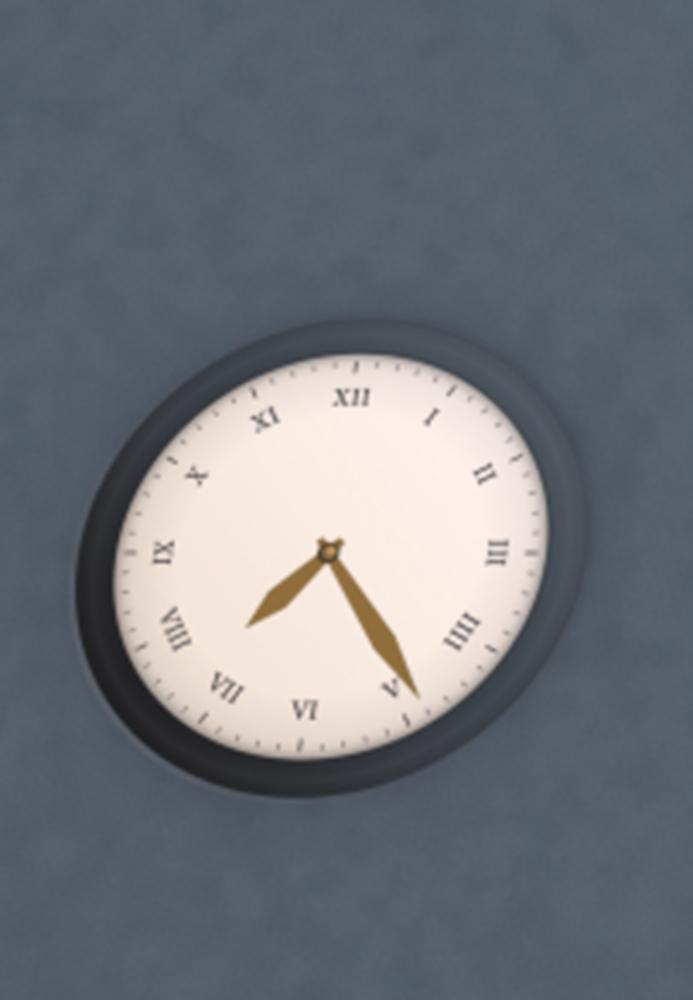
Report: {"hour": 7, "minute": 24}
